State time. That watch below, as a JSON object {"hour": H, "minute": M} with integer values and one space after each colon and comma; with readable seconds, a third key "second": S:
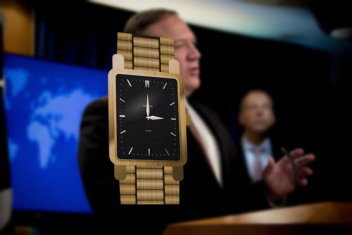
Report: {"hour": 3, "minute": 0}
